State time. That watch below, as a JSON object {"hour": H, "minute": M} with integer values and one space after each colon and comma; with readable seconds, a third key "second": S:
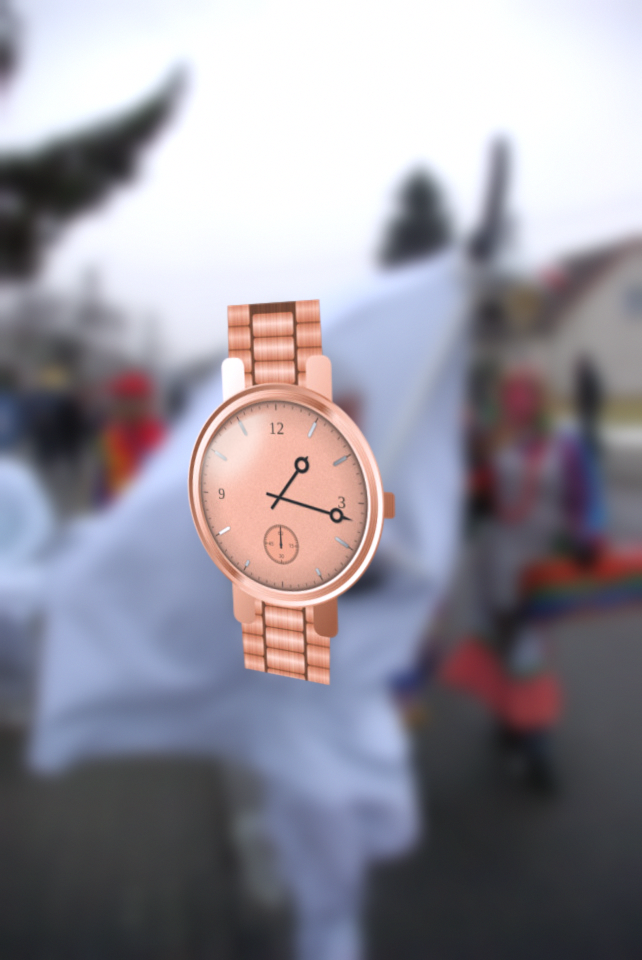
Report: {"hour": 1, "minute": 17}
